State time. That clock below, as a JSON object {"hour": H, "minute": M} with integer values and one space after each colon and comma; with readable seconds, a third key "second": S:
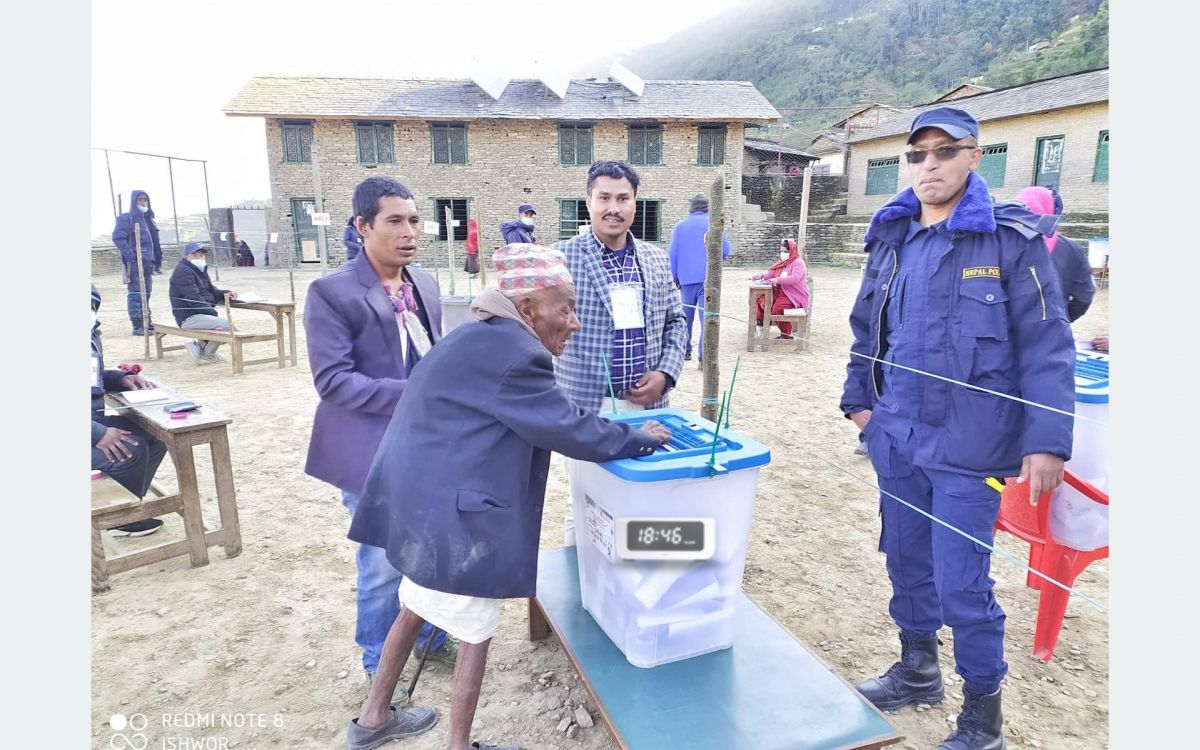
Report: {"hour": 18, "minute": 46}
